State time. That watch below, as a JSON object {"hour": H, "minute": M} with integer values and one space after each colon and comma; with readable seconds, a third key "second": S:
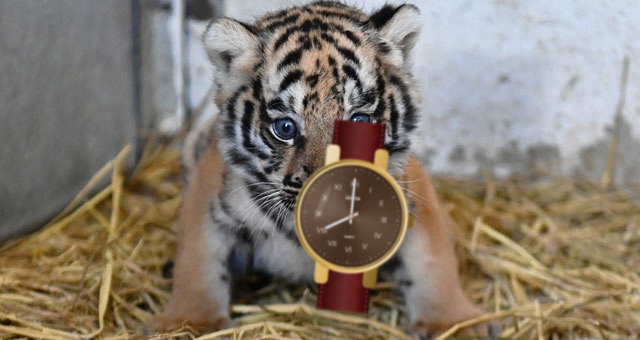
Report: {"hour": 8, "minute": 0}
